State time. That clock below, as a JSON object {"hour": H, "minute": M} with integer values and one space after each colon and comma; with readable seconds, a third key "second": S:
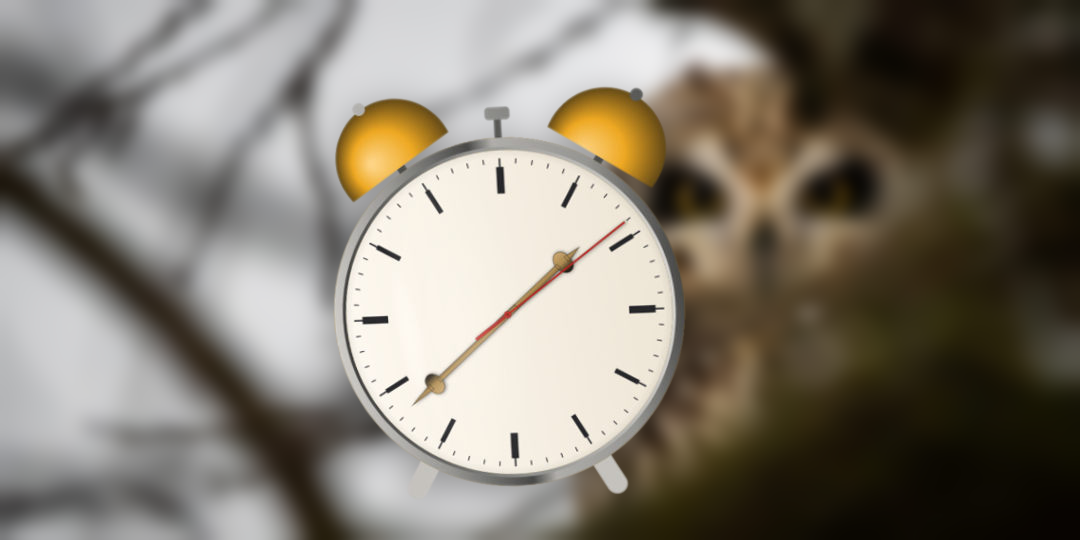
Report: {"hour": 1, "minute": 38, "second": 9}
